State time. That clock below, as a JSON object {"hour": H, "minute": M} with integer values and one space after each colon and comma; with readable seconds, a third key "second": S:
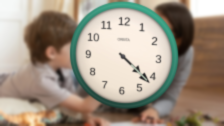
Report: {"hour": 4, "minute": 22}
